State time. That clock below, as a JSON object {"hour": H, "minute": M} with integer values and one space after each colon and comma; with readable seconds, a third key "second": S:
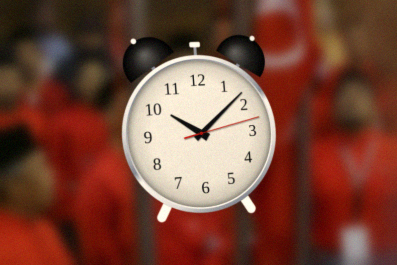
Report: {"hour": 10, "minute": 8, "second": 13}
